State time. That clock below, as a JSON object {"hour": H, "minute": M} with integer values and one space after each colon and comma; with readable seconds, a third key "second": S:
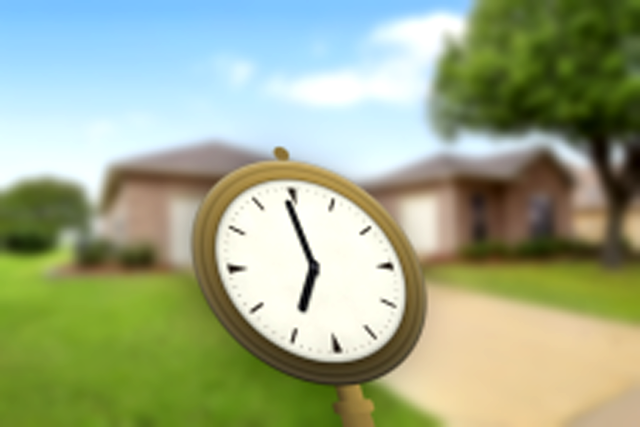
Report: {"hour": 6, "minute": 59}
